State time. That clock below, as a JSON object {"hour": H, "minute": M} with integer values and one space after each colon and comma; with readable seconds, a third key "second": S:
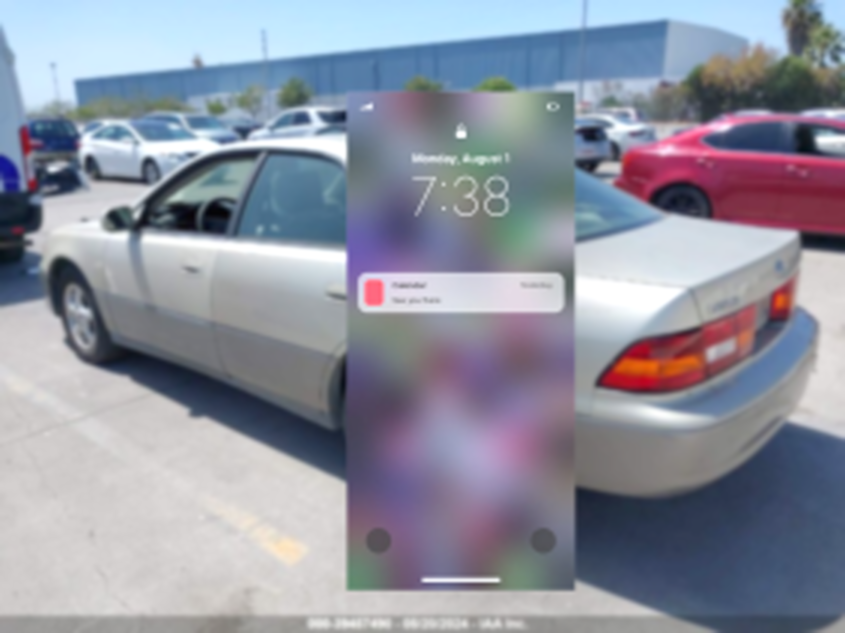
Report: {"hour": 7, "minute": 38}
